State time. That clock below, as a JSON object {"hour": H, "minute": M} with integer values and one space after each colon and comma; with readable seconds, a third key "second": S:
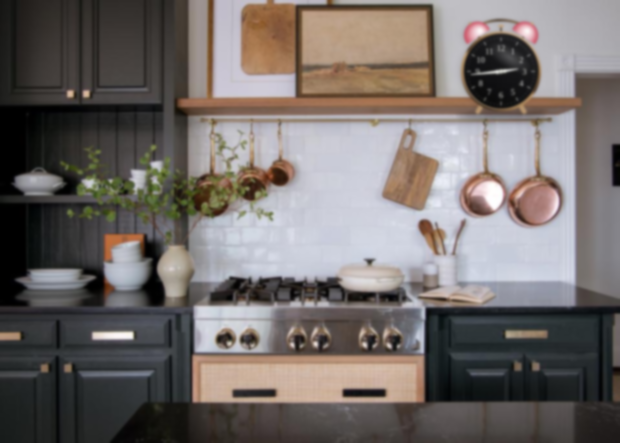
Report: {"hour": 2, "minute": 44}
